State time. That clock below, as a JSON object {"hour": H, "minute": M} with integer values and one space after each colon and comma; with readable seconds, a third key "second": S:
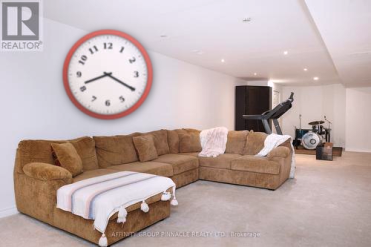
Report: {"hour": 8, "minute": 20}
